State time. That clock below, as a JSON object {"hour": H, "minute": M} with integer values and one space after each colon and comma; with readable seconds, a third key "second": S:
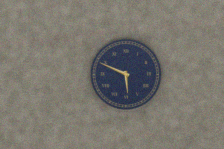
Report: {"hour": 5, "minute": 49}
